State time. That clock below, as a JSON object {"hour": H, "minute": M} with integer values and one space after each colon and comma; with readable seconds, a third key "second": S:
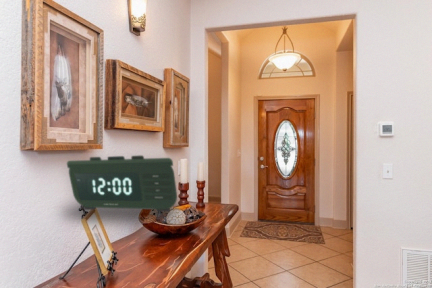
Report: {"hour": 12, "minute": 0}
